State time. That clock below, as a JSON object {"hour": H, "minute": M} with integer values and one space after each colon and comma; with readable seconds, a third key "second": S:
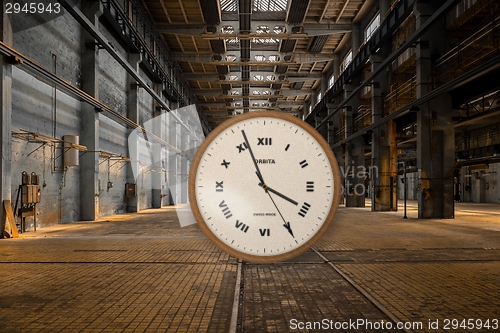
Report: {"hour": 3, "minute": 56, "second": 25}
